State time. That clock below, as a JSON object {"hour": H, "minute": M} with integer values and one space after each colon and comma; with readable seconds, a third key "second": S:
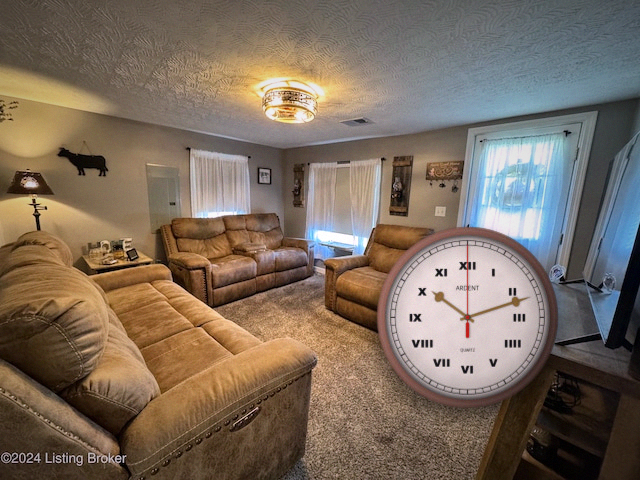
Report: {"hour": 10, "minute": 12, "second": 0}
